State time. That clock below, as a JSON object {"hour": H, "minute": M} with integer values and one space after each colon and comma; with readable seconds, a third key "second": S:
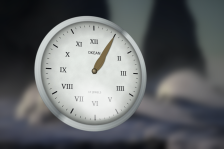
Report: {"hour": 1, "minute": 5}
